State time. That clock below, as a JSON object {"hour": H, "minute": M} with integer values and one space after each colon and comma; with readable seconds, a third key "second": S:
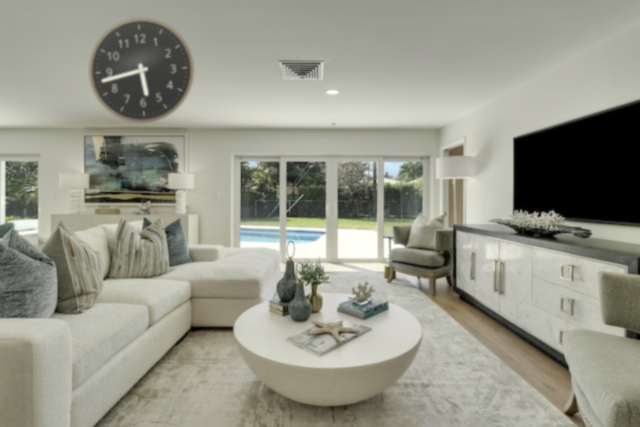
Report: {"hour": 5, "minute": 43}
